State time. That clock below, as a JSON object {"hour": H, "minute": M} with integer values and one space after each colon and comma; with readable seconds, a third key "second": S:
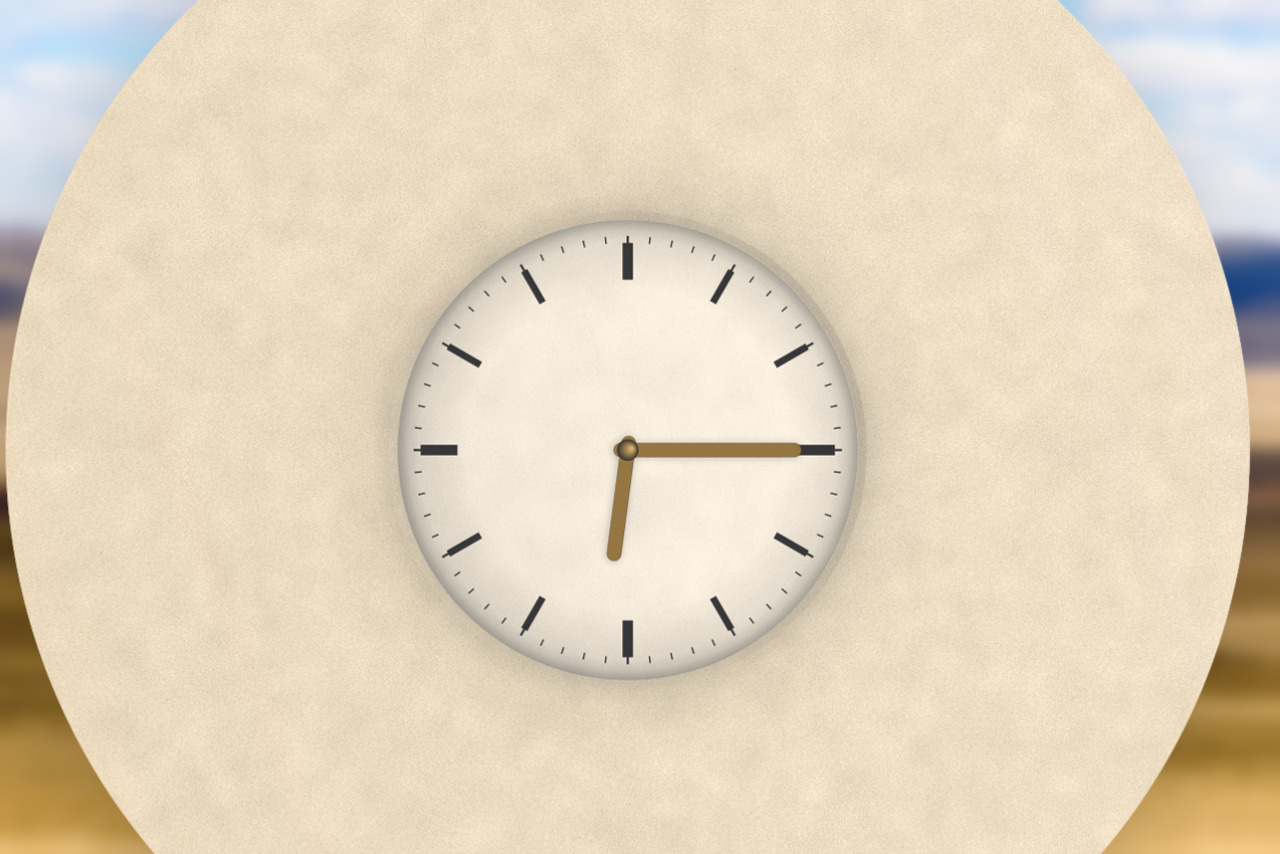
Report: {"hour": 6, "minute": 15}
